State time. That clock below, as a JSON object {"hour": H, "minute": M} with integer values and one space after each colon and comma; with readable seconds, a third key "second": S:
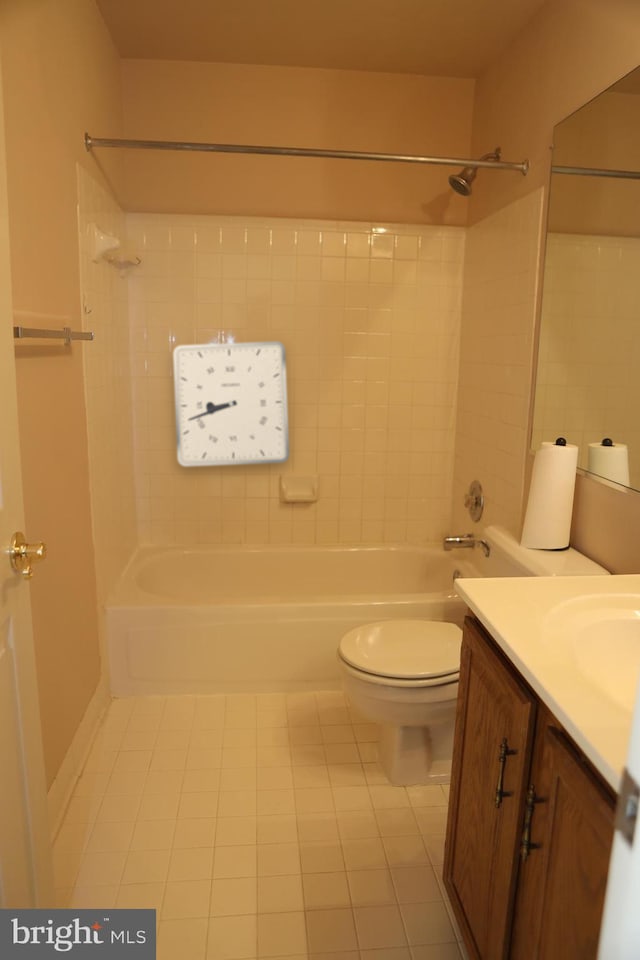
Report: {"hour": 8, "minute": 42}
